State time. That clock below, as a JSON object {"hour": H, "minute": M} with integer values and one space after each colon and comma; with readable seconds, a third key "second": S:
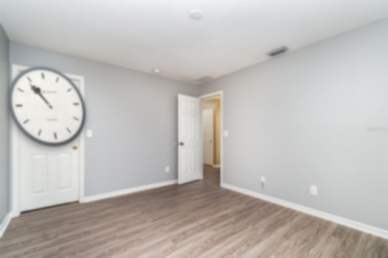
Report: {"hour": 10, "minute": 54}
